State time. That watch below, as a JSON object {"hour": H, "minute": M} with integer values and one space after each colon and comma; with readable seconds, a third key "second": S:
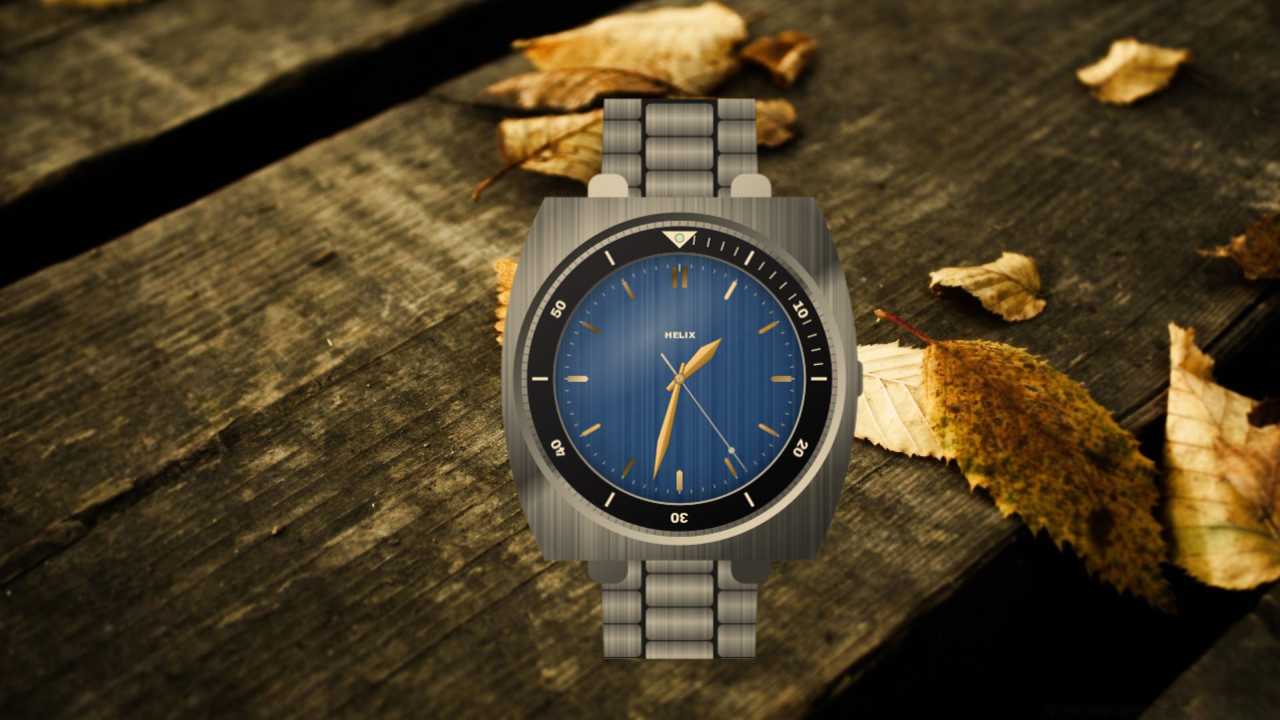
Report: {"hour": 1, "minute": 32, "second": 24}
